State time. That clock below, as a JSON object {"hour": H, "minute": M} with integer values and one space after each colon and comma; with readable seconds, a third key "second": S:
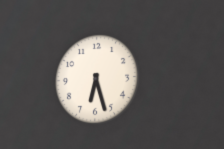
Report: {"hour": 6, "minute": 27}
